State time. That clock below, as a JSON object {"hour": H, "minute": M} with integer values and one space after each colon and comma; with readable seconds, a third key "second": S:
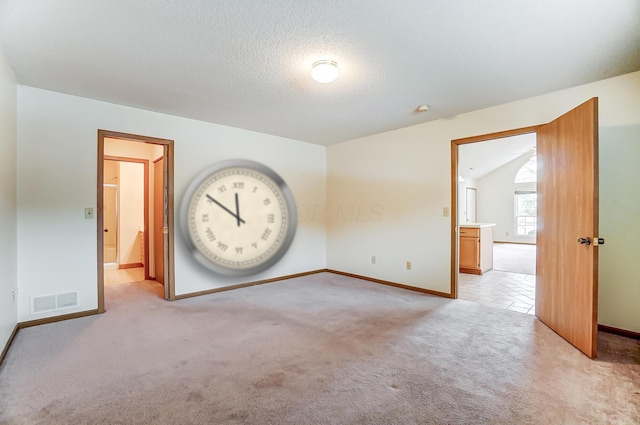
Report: {"hour": 11, "minute": 51}
